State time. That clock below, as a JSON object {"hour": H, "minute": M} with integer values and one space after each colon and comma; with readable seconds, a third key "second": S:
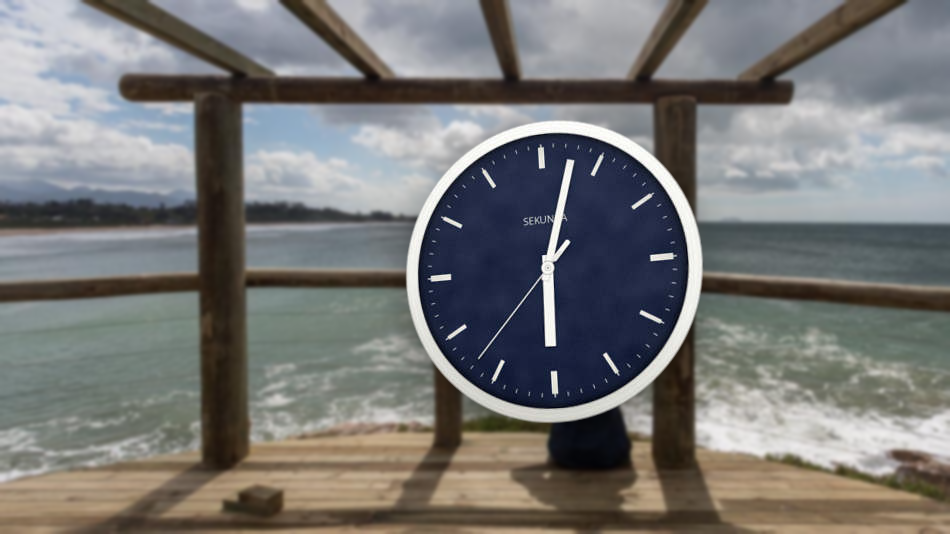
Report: {"hour": 6, "minute": 2, "second": 37}
